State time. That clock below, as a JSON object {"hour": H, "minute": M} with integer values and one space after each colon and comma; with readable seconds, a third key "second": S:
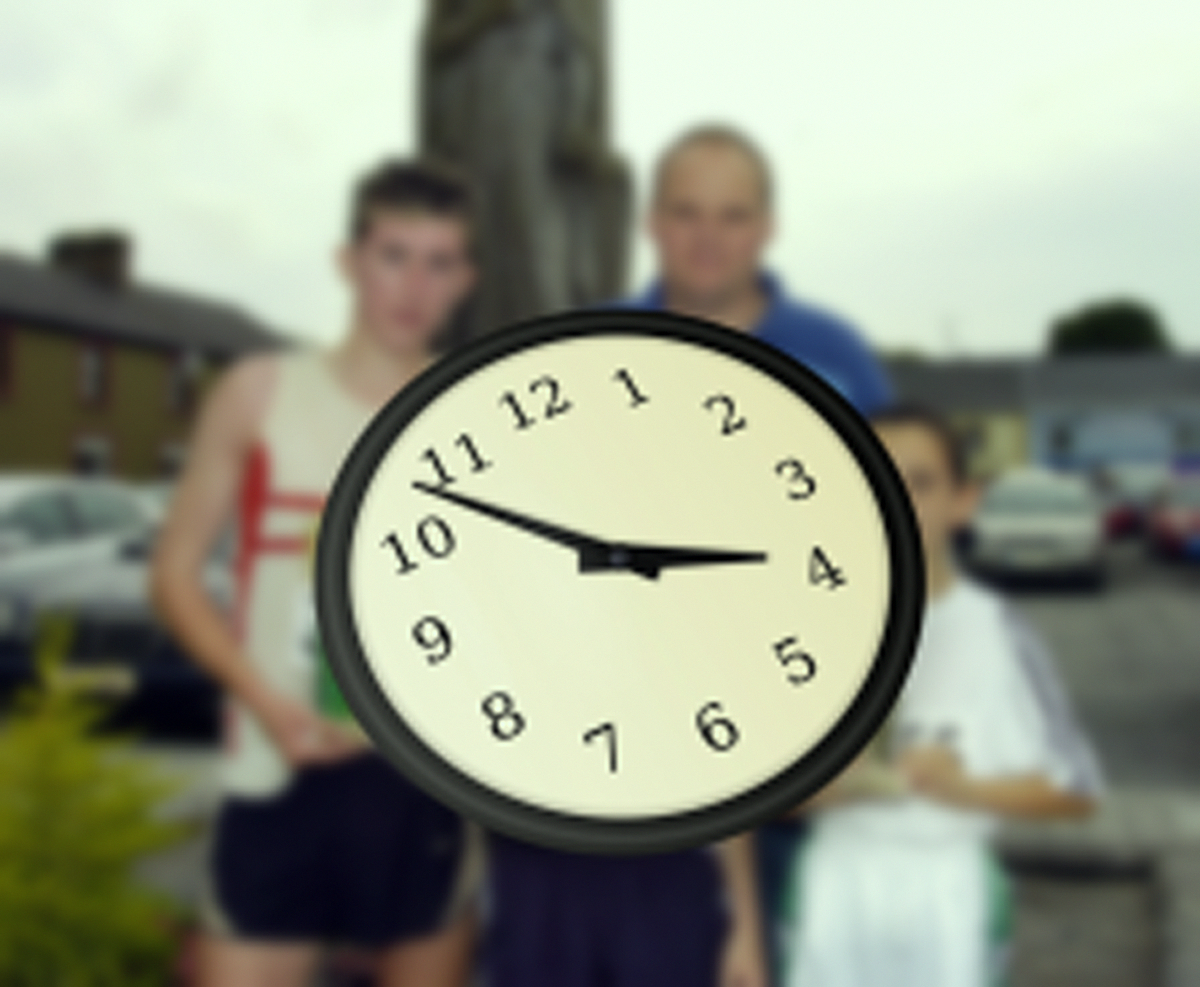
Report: {"hour": 3, "minute": 53}
